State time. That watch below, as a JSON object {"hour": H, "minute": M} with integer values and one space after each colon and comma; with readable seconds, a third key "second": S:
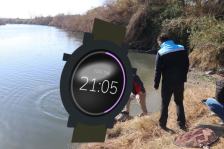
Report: {"hour": 21, "minute": 5}
